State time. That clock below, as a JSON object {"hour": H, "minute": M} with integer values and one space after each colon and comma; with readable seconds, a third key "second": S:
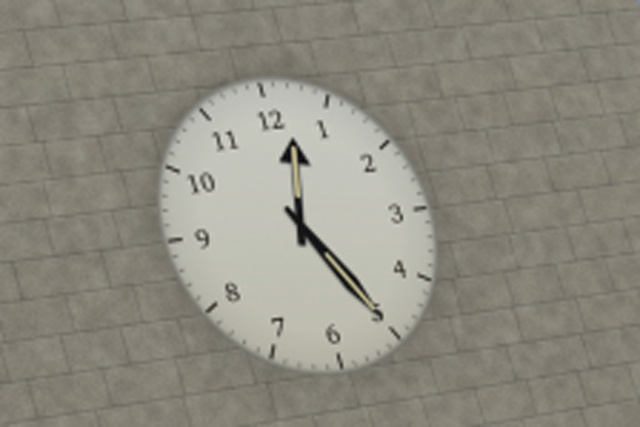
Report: {"hour": 12, "minute": 25}
